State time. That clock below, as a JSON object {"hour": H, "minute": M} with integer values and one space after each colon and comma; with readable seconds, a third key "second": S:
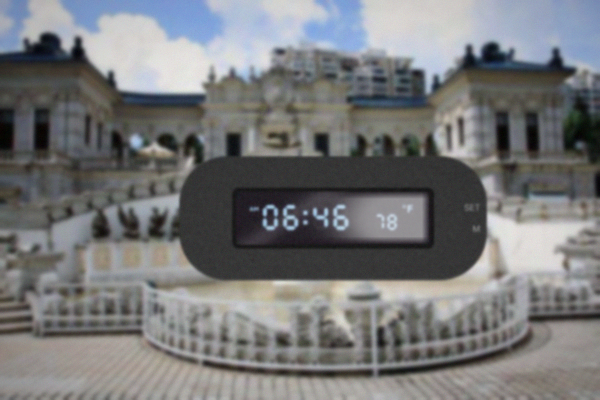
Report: {"hour": 6, "minute": 46}
